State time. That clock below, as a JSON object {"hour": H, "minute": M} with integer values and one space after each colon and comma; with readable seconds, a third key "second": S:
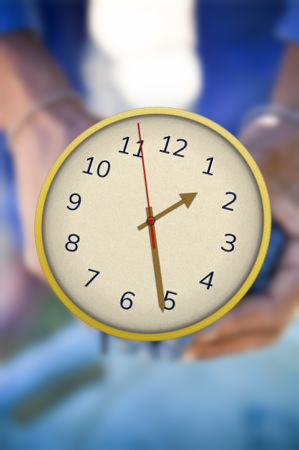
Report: {"hour": 1, "minute": 25, "second": 56}
